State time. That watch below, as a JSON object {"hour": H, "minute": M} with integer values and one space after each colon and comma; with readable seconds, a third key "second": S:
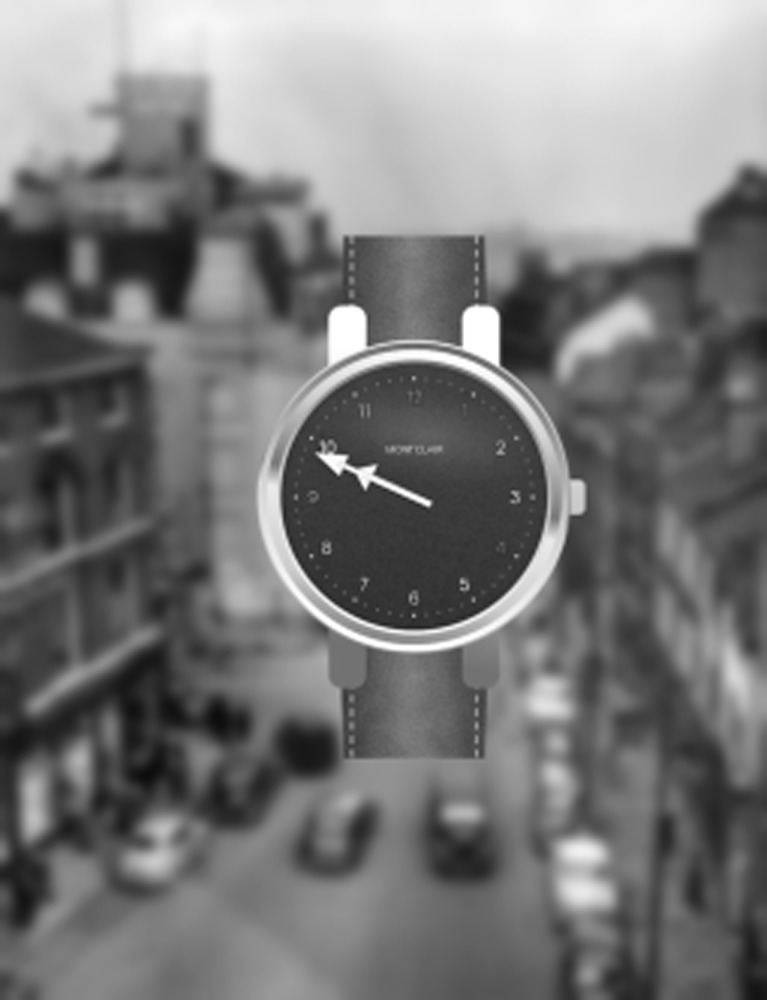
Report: {"hour": 9, "minute": 49}
